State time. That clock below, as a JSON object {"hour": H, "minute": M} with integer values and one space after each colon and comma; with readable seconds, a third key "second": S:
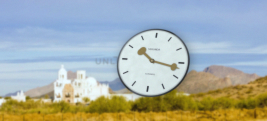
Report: {"hour": 10, "minute": 17}
